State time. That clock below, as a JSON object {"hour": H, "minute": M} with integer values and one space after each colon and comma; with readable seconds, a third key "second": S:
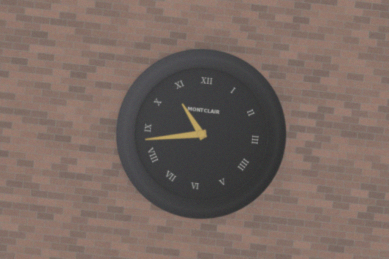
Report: {"hour": 10, "minute": 43}
